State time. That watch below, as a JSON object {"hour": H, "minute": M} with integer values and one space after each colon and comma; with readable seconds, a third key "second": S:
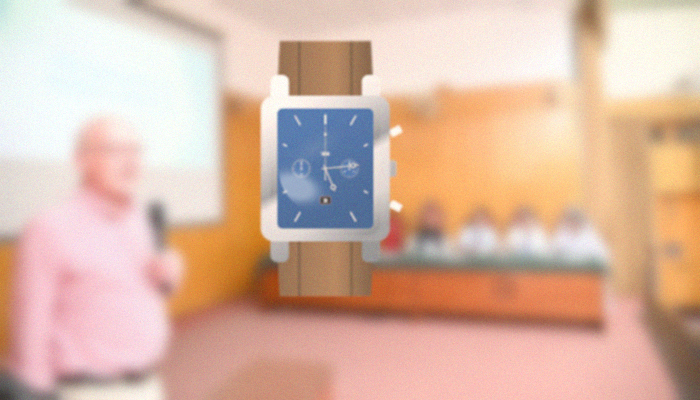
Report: {"hour": 5, "minute": 14}
